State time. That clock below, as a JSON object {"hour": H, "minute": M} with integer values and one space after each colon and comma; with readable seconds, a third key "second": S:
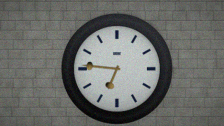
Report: {"hour": 6, "minute": 46}
